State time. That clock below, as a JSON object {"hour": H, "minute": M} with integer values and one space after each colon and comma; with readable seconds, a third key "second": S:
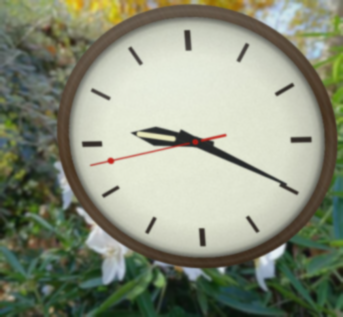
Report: {"hour": 9, "minute": 19, "second": 43}
